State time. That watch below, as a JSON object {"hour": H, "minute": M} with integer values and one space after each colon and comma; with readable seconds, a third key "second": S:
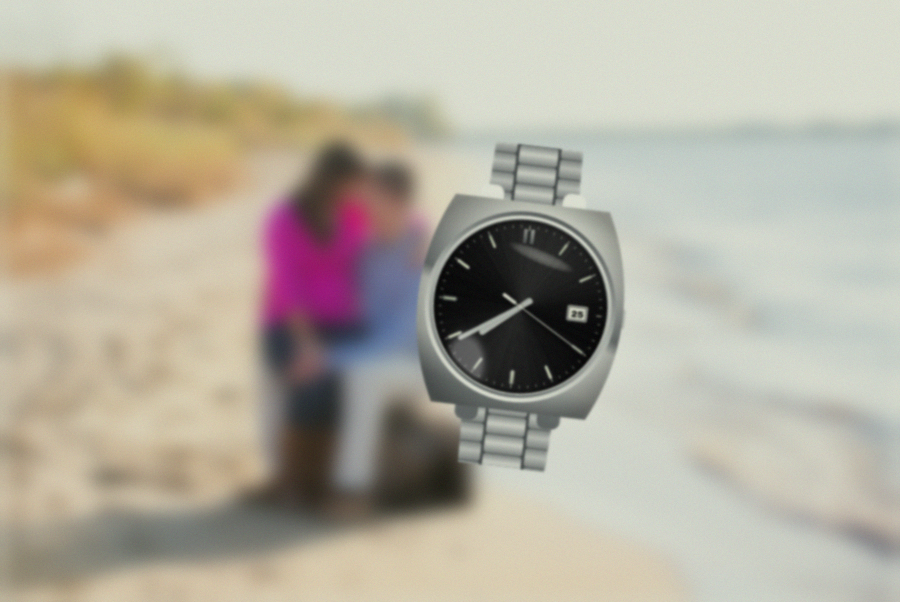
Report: {"hour": 7, "minute": 39, "second": 20}
